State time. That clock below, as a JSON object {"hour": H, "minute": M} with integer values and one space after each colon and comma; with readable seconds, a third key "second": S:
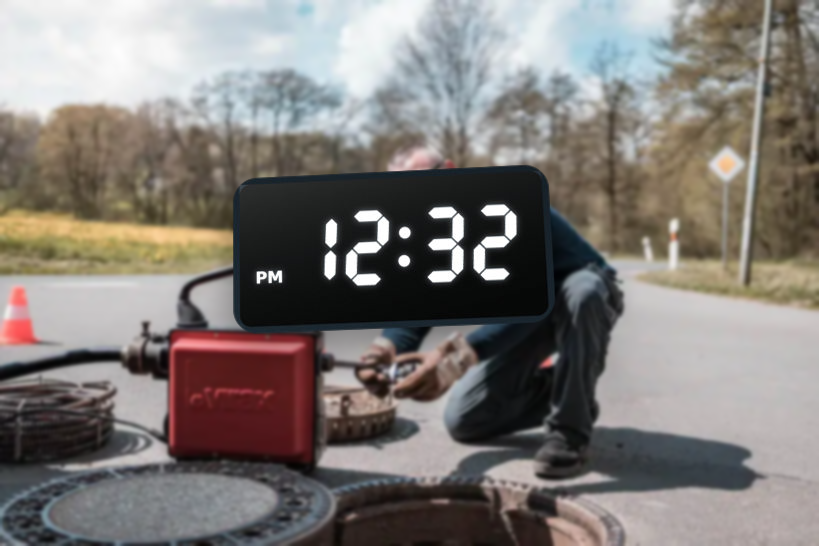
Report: {"hour": 12, "minute": 32}
